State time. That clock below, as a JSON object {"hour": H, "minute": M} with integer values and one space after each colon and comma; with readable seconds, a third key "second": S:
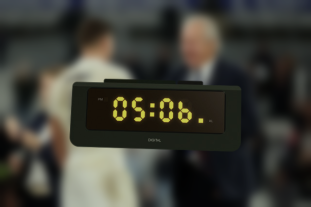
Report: {"hour": 5, "minute": 6}
